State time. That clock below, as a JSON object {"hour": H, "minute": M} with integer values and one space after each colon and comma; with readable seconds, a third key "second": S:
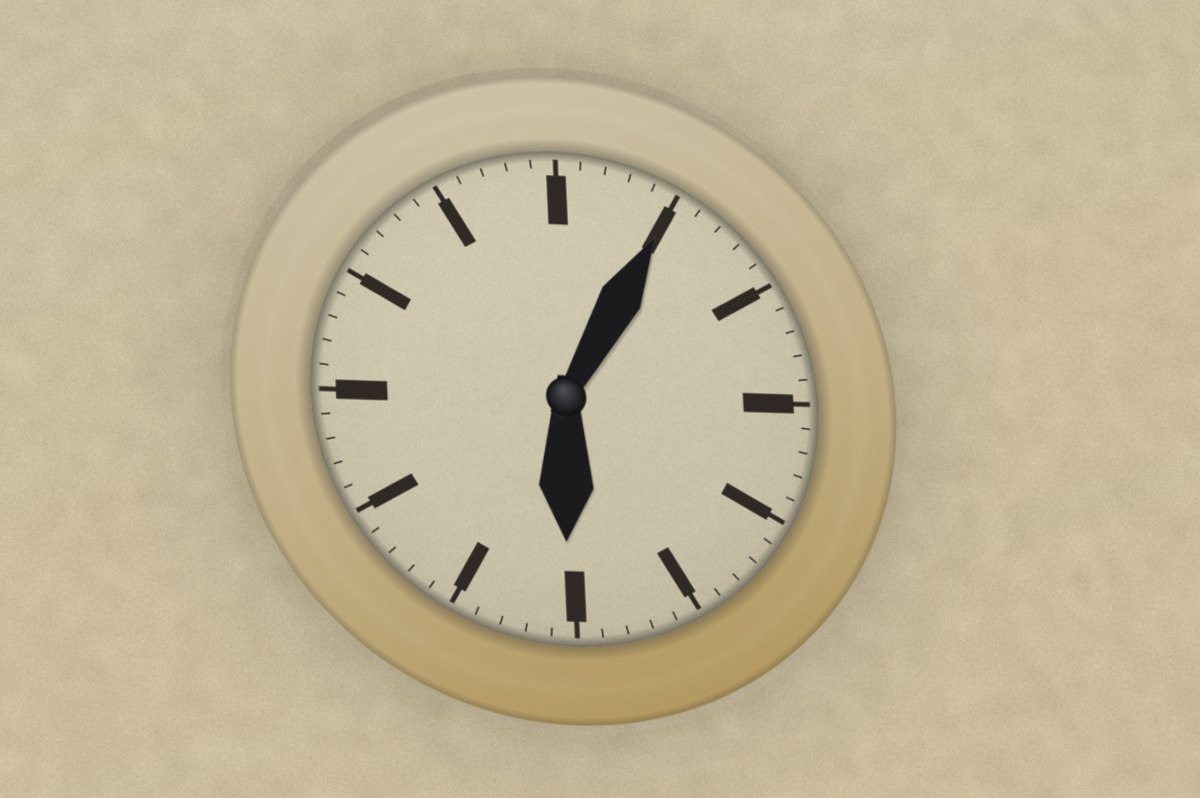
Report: {"hour": 6, "minute": 5}
